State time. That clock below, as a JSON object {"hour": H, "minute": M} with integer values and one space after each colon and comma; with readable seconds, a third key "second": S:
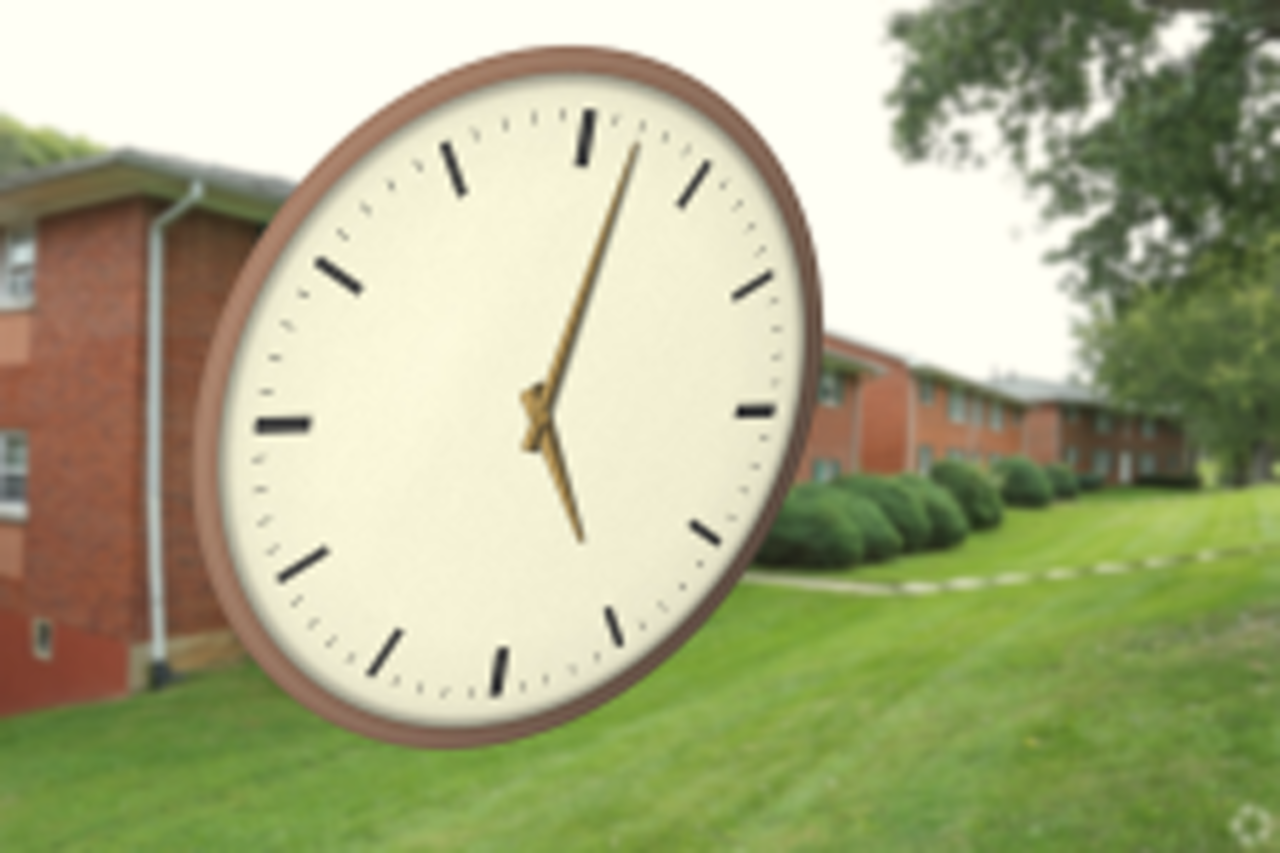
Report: {"hour": 5, "minute": 2}
